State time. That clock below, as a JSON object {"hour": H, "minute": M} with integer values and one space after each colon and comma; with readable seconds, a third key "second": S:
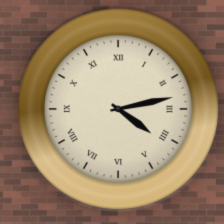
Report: {"hour": 4, "minute": 13}
